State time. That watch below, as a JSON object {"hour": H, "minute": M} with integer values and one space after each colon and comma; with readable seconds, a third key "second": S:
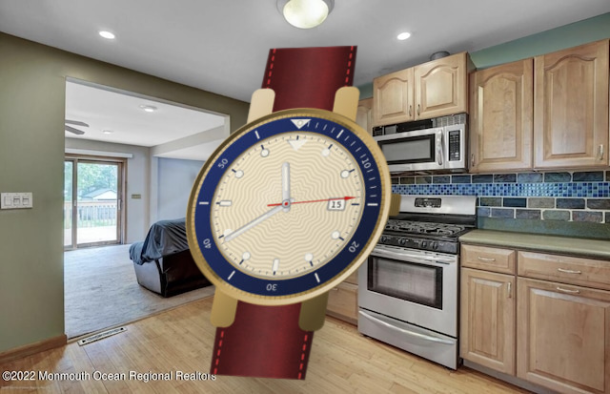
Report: {"hour": 11, "minute": 39, "second": 14}
